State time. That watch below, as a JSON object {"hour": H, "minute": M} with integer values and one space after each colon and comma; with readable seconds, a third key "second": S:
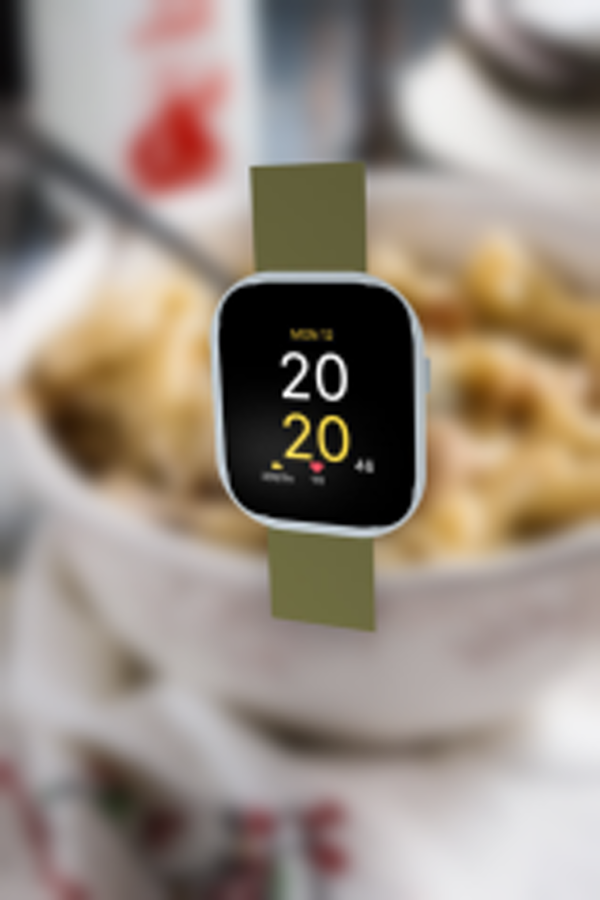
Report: {"hour": 20, "minute": 20}
